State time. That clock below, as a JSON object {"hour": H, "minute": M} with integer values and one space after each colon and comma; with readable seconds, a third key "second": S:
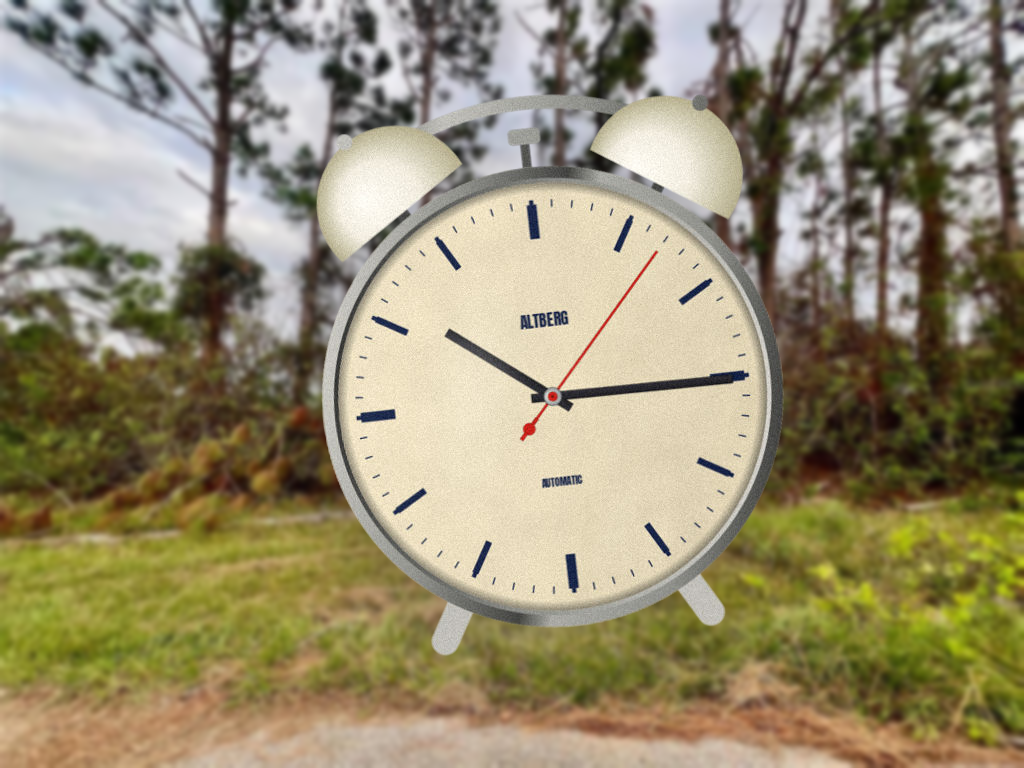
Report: {"hour": 10, "minute": 15, "second": 7}
